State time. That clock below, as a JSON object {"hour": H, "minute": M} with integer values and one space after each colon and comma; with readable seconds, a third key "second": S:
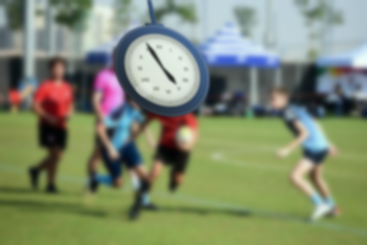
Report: {"hour": 4, "minute": 56}
